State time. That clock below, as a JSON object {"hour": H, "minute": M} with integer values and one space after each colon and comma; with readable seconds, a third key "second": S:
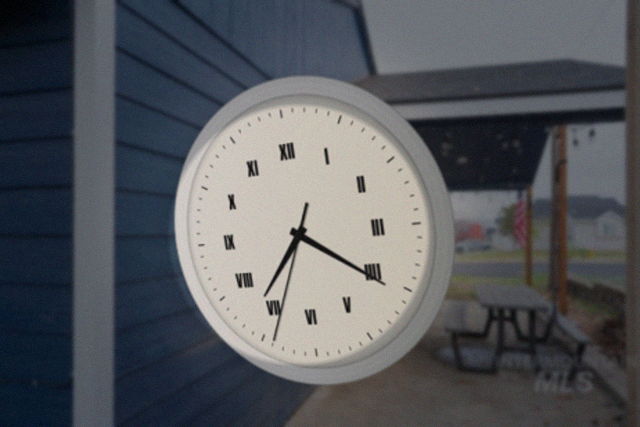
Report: {"hour": 7, "minute": 20, "second": 34}
